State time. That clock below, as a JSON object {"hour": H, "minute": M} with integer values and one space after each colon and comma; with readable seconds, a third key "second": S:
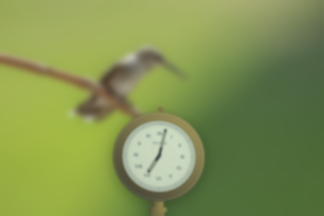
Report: {"hour": 7, "minute": 2}
